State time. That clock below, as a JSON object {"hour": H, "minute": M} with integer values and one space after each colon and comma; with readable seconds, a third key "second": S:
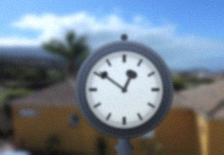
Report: {"hour": 12, "minute": 51}
